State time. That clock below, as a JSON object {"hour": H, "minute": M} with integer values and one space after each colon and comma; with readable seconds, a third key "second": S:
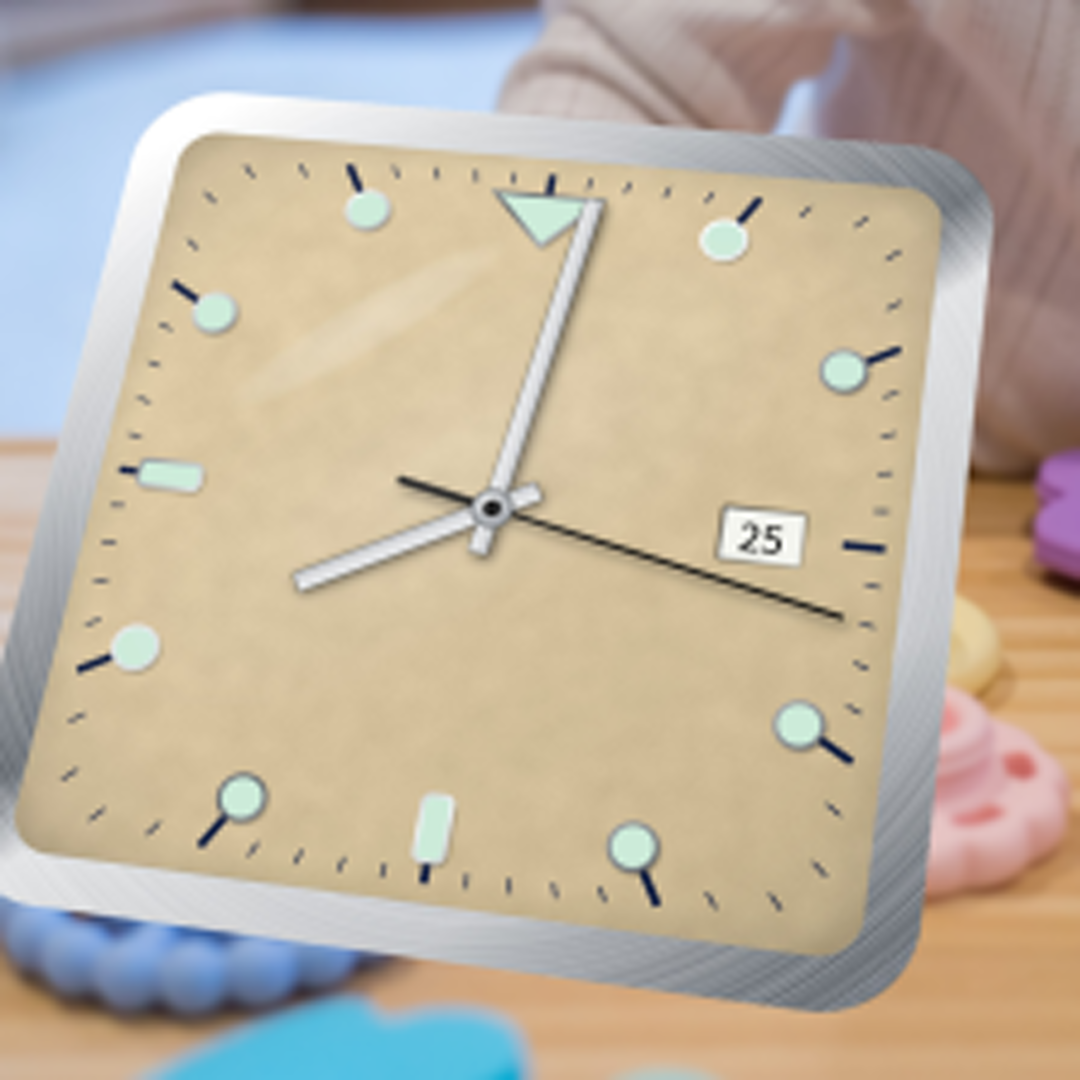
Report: {"hour": 8, "minute": 1, "second": 17}
